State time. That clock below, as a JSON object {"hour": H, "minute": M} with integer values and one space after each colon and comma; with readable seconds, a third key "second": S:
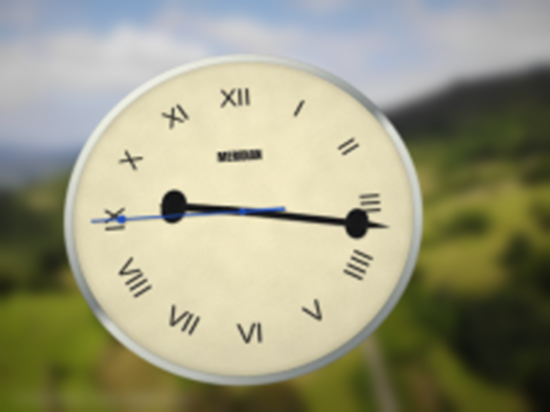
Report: {"hour": 9, "minute": 16, "second": 45}
